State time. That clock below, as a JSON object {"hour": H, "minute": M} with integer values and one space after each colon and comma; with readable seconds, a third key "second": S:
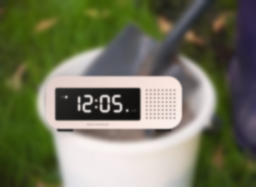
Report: {"hour": 12, "minute": 5}
